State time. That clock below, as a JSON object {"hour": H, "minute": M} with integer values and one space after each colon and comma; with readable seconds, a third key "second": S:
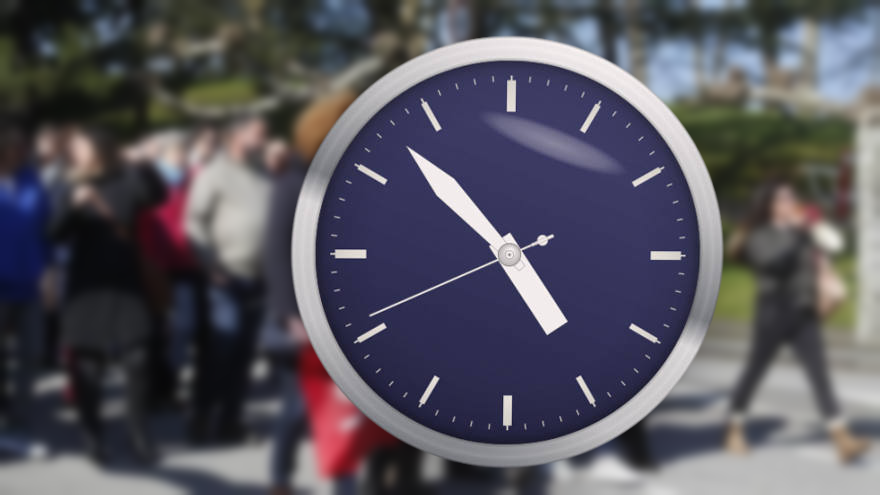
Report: {"hour": 4, "minute": 52, "second": 41}
